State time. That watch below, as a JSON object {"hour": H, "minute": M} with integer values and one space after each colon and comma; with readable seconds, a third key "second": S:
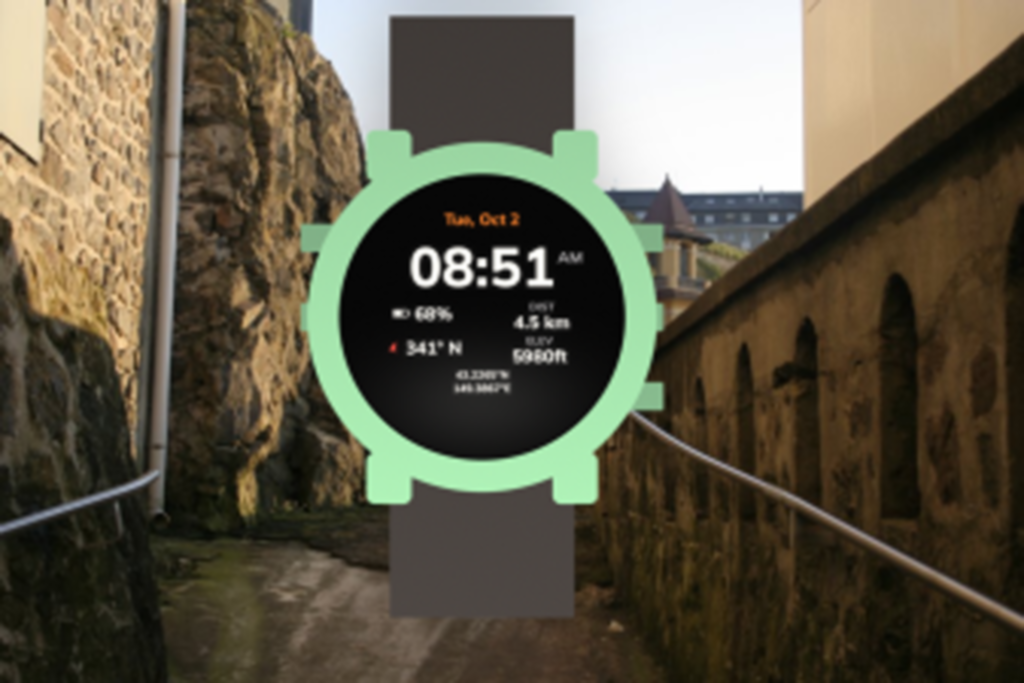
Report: {"hour": 8, "minute": 51}
